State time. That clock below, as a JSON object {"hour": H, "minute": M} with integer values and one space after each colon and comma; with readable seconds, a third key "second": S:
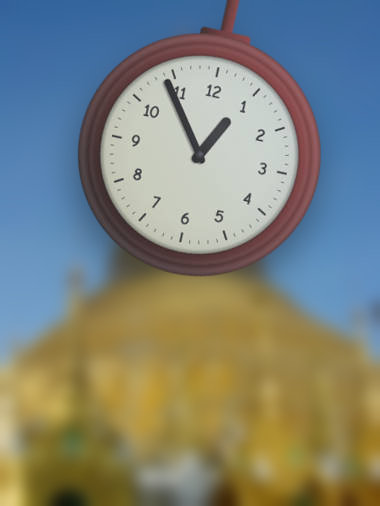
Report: {"hour": 12, "minute": 54}
